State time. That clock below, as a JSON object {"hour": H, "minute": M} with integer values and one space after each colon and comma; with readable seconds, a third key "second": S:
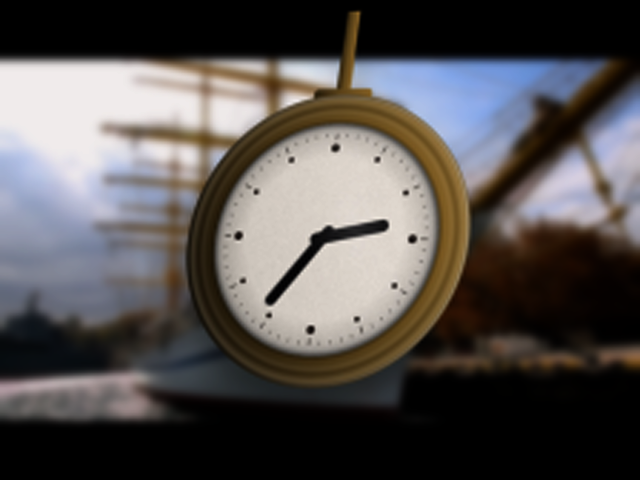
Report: {"hour": 2, "minute": 36}
